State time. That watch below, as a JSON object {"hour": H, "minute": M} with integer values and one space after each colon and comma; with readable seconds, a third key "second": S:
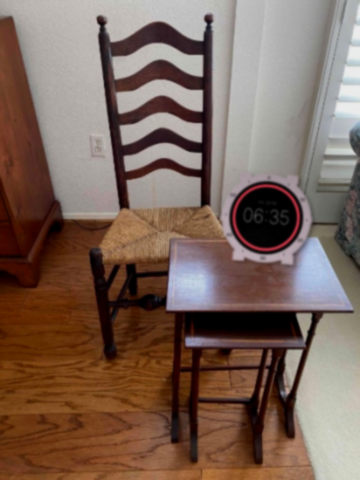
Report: {"hour": 6, "minute": 35}
